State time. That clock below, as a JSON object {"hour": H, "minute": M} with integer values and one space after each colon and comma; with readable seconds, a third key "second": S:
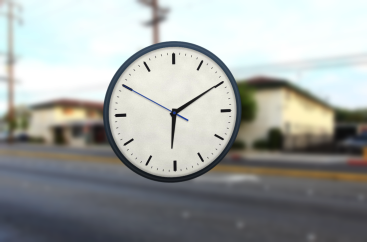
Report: {"hour": 6, "minute": 9, "second": 50}
